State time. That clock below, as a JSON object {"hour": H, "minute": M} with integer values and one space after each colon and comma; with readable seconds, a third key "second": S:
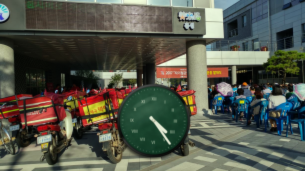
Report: {"hour": 4, "minute": 24}
